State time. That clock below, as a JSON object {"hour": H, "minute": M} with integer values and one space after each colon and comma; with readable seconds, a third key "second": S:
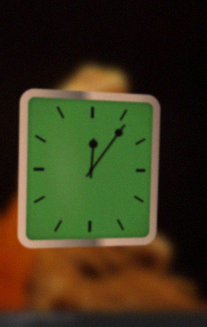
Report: {"hour": 12, "minute": 6}
